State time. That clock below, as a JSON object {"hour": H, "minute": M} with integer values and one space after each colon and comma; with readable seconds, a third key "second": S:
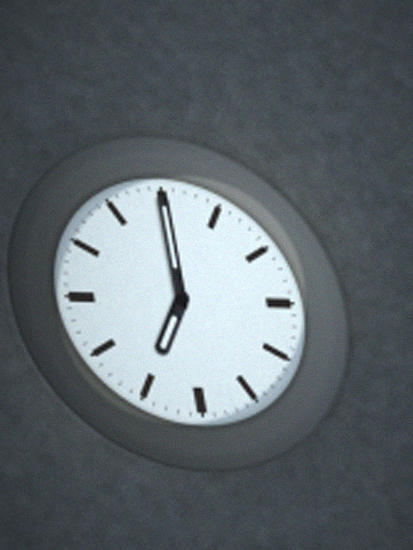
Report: {"hour": 7, "minute": 0}
